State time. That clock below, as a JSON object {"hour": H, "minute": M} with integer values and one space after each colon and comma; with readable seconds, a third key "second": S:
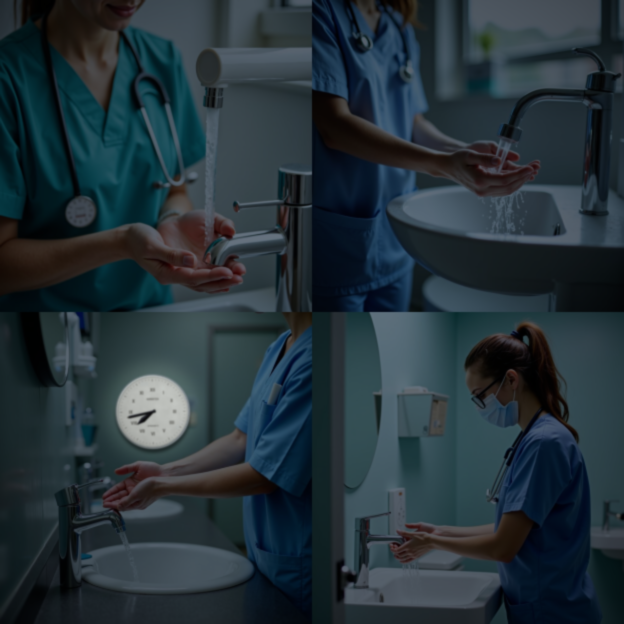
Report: {"hour": 7, "minute": 43}
